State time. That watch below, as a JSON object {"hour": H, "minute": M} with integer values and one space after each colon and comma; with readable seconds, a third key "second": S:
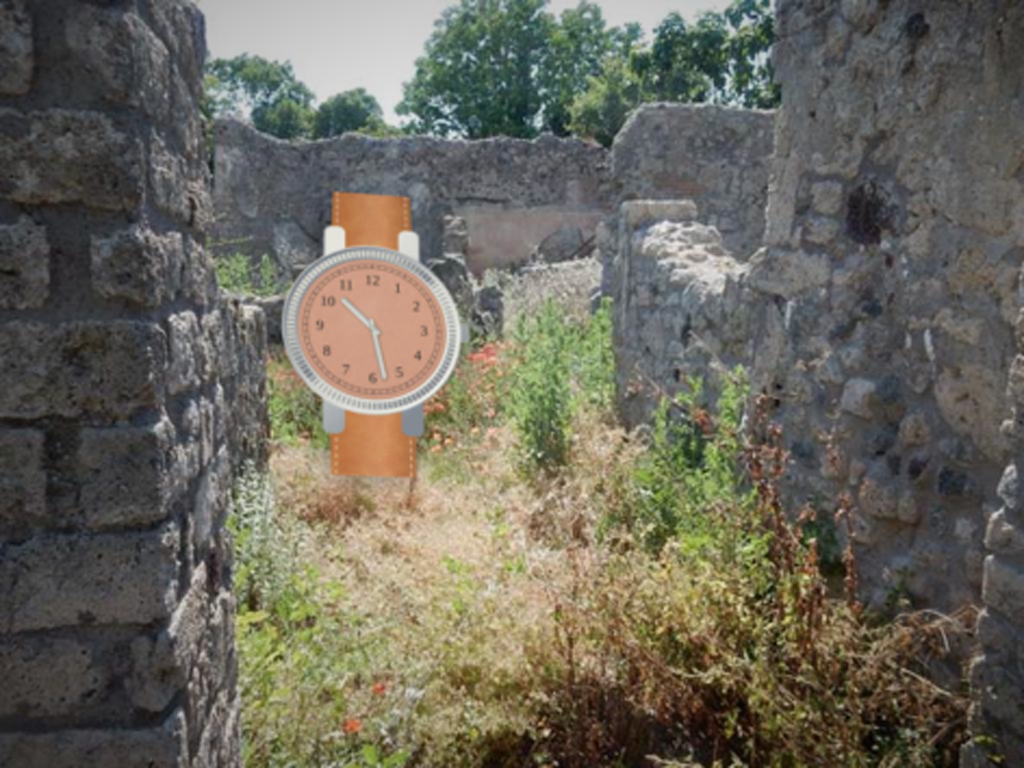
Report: {"hour": 10, "minute": 28}
